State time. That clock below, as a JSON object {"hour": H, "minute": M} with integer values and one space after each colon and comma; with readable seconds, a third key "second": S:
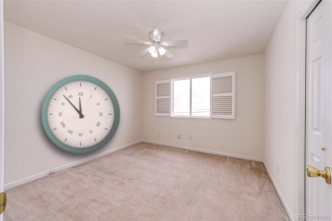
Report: {"hour": 11, "minute": 53}
